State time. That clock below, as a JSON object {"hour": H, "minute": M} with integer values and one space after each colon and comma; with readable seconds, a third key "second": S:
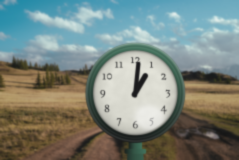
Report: {"hour": 1, "minute": 1}
